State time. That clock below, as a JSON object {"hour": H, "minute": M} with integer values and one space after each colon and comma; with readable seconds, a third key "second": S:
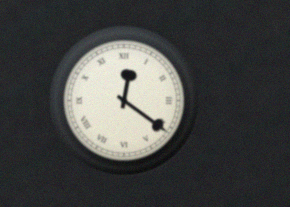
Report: {"hour": 12, "minute": 21}
